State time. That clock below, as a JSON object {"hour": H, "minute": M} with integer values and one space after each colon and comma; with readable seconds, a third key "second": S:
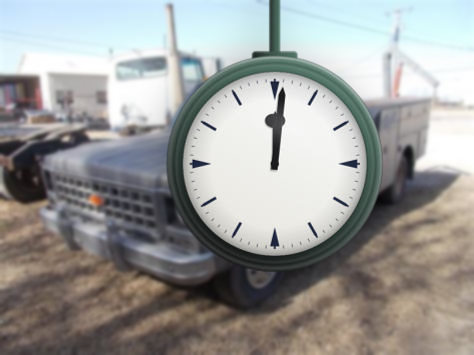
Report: {"hour": 12, "minute": 1}
